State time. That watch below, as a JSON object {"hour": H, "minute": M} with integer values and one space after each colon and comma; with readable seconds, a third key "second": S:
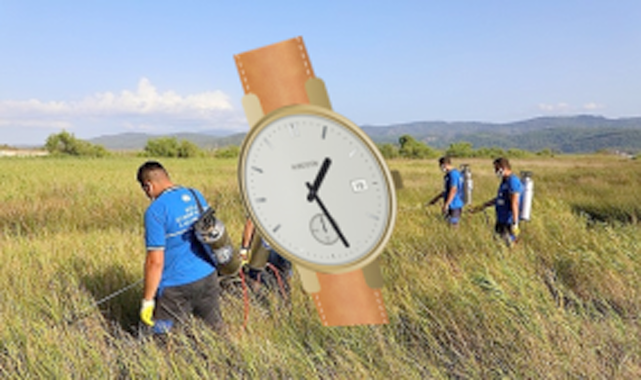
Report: {"hour": 1, "minute": 27}
